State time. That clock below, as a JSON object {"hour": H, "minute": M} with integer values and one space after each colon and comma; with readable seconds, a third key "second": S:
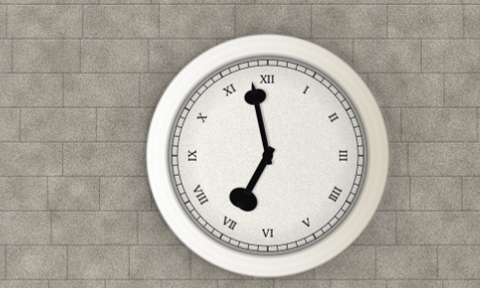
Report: {"hour": 6, "minute": 58}
